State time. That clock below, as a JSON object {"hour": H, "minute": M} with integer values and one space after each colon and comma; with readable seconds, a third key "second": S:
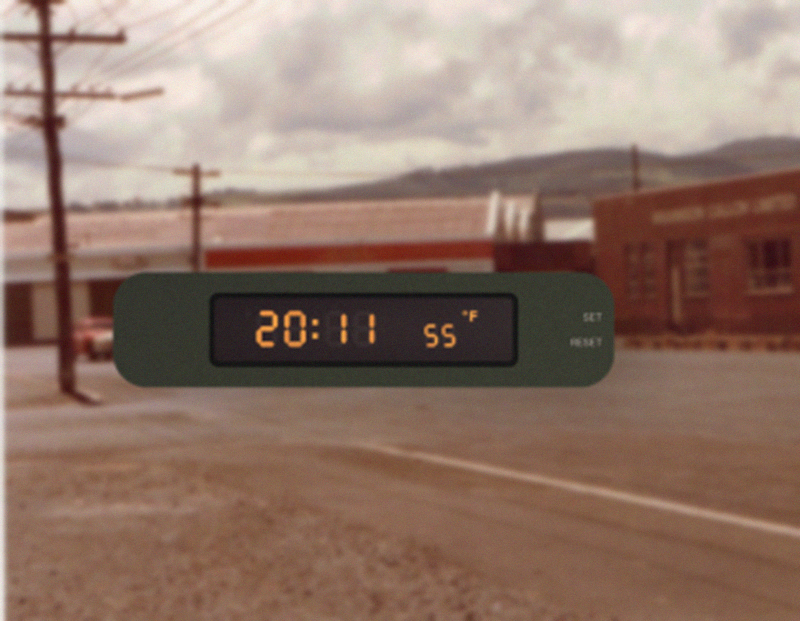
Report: {"hour": 20, "minute": 11}
